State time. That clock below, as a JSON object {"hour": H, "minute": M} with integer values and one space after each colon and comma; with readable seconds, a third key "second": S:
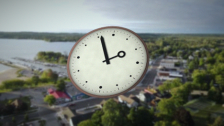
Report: {"hour": 1, "minute": 56}
